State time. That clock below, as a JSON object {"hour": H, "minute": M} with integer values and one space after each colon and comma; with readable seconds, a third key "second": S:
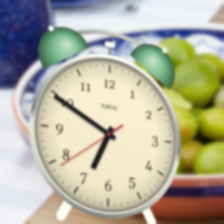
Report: {"hour": 6, "minute": 49, "second": 39}
